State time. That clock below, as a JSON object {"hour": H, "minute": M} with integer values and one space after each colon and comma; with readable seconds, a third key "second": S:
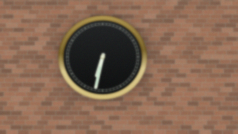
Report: {"hour": 6, "minute": 32}
